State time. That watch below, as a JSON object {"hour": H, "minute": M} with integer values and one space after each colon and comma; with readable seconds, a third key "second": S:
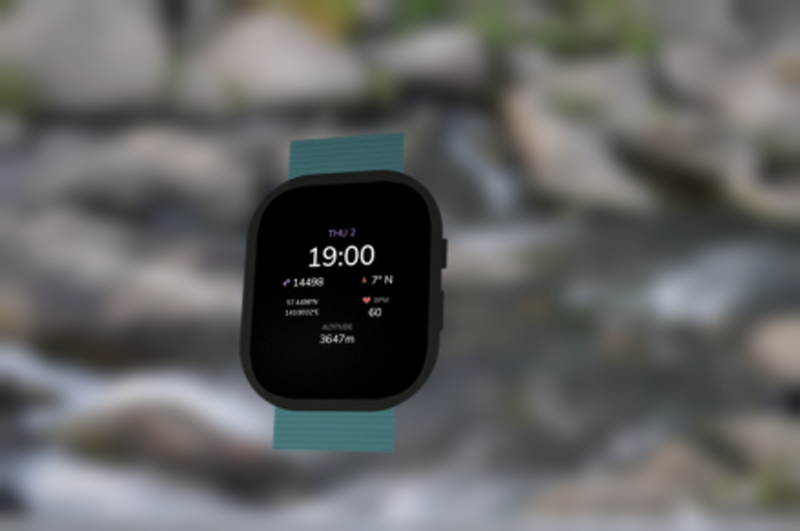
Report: {"hour": 19, "minute": 0}
